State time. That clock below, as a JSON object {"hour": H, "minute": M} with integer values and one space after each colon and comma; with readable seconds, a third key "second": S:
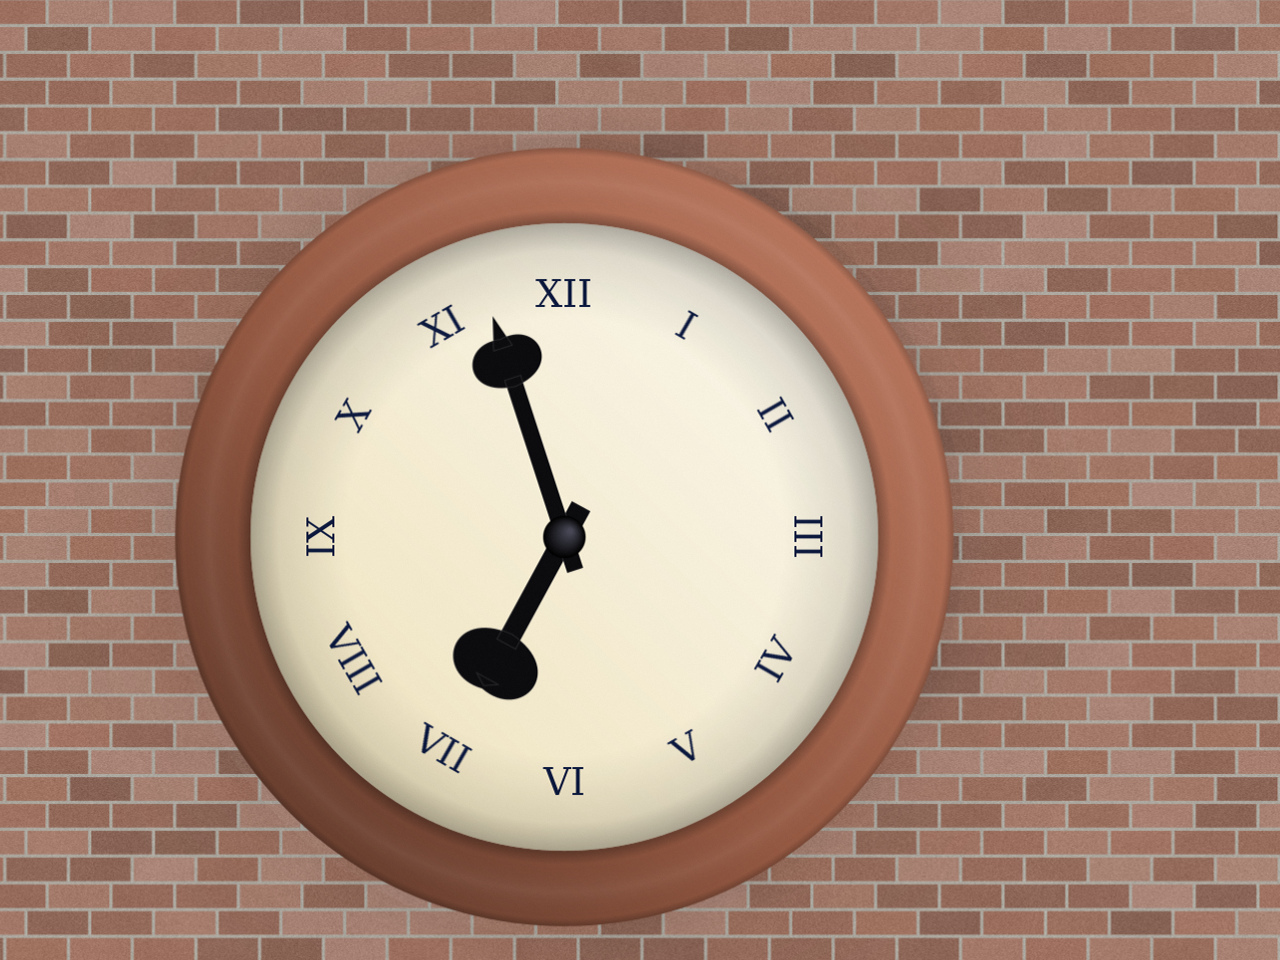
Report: {"hour": 6, "minute": 57}
